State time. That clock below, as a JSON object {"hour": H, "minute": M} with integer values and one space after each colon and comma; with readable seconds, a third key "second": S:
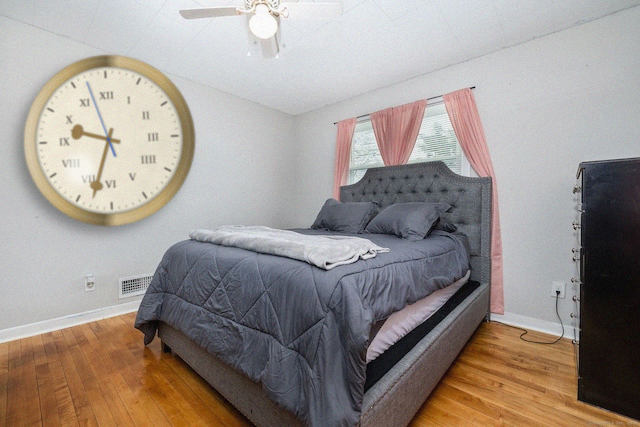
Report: {"hour": 9, "minute": 32, "second": 57}
